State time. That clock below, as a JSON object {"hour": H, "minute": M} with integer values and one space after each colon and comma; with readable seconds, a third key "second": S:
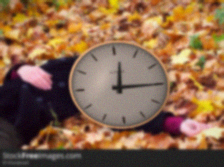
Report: {"hour": 12, "minute": 15}
